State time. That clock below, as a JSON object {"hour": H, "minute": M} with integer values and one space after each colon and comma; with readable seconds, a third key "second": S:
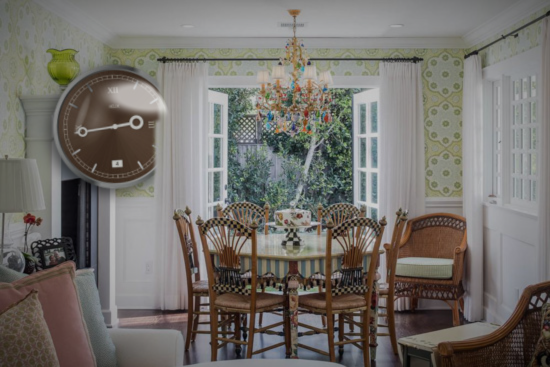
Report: {"hour": 2, "minute": 44}
